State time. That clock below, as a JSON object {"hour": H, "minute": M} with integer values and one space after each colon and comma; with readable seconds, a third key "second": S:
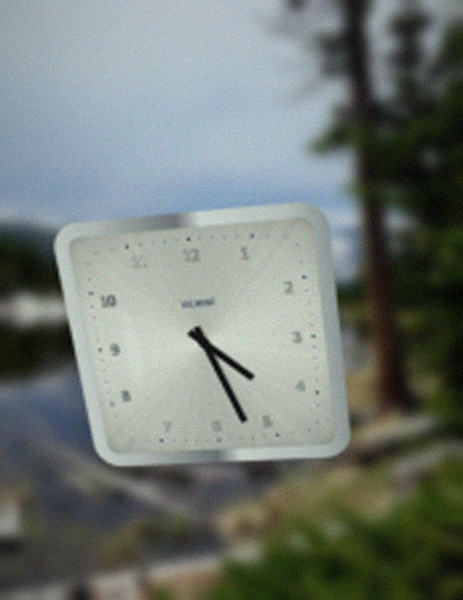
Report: {"hour": 4, "minute": 27}
